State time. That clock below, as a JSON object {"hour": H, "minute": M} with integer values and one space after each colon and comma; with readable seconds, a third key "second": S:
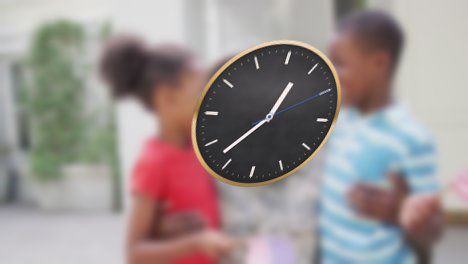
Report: {"hour": 12, "minute": 37, "second": 10}
